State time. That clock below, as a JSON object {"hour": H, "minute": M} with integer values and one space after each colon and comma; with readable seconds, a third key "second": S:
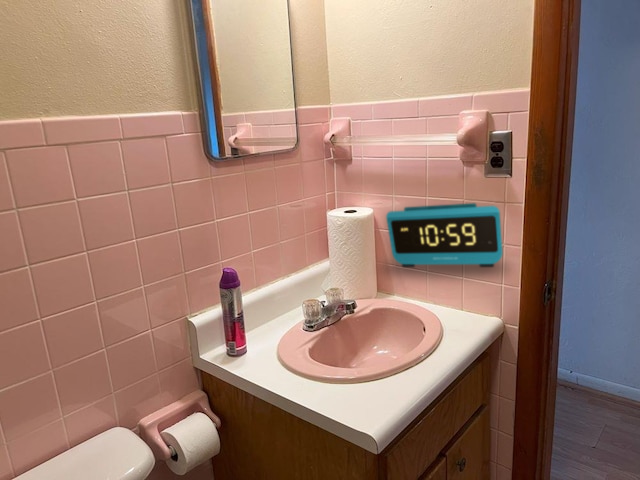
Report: {"hour": 10, "minute": 59}
